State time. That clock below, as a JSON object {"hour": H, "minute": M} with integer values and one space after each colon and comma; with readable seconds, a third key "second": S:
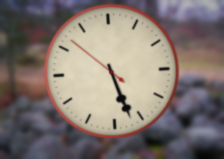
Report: {"hour": 5, "minute": 26, "second": 52}
